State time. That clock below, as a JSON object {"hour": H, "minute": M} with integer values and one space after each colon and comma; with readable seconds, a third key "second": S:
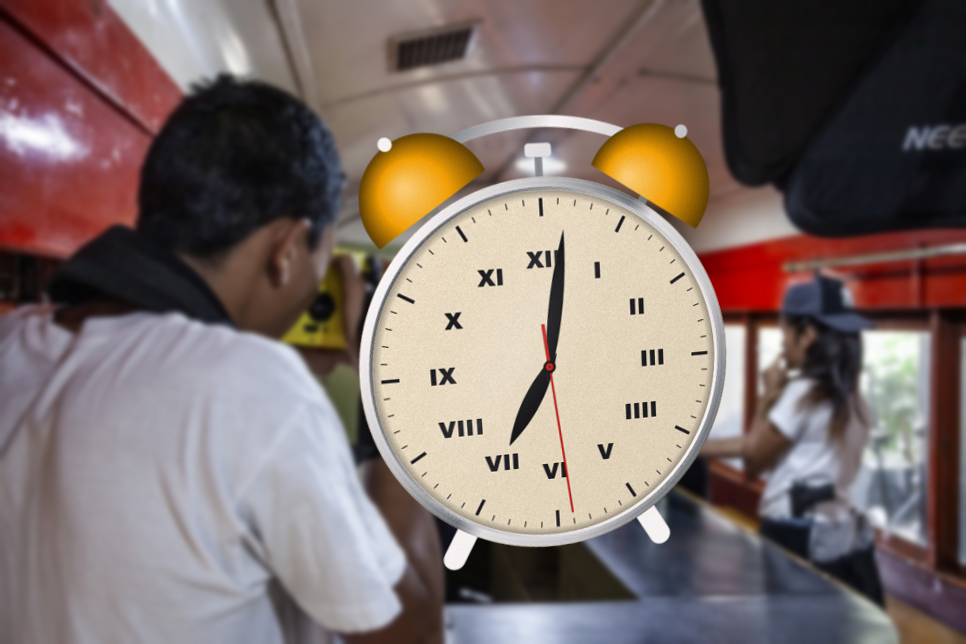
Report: {"hour": 7, "minute": 1, "second": 29}
